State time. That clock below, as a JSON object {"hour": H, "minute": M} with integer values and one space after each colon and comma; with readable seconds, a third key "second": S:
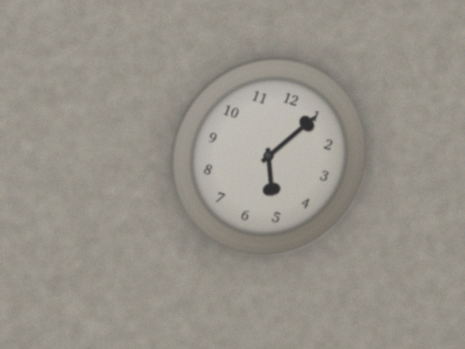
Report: {"hour": 5, "minute": 5}
